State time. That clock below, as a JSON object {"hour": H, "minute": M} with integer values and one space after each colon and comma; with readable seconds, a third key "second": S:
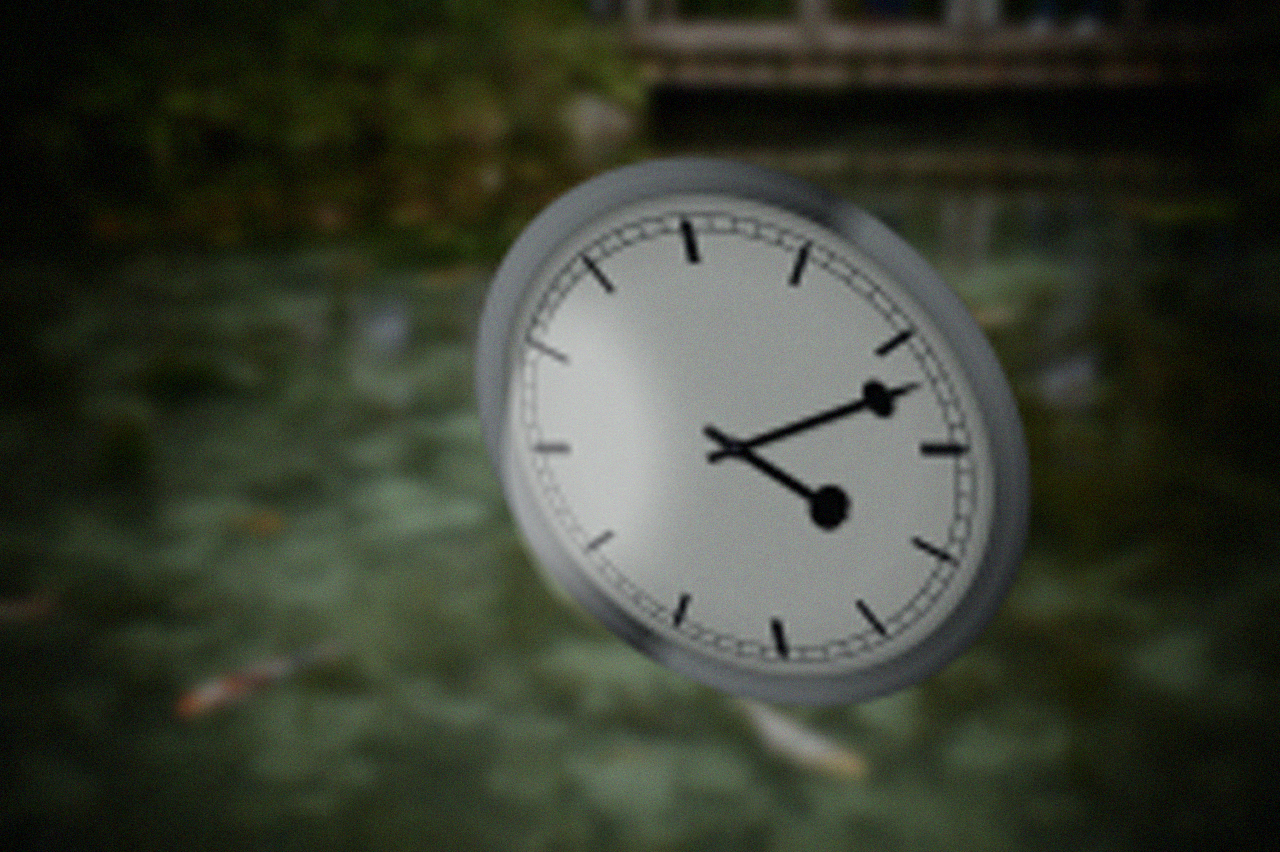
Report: {"hour": 4, "minute": 12}
